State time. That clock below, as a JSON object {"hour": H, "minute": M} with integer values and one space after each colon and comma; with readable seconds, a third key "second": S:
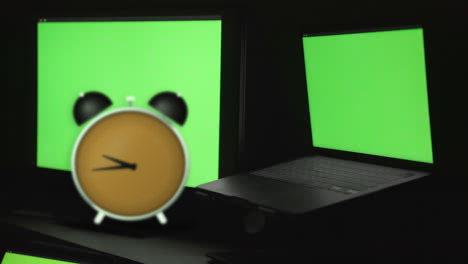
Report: {"hour": 9, "minute": 44}
